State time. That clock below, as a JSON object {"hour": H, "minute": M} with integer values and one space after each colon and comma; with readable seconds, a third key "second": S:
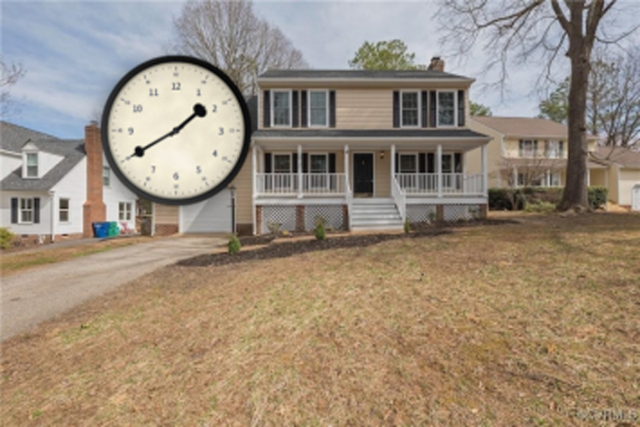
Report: {"hour": 1, "minute": 40}
